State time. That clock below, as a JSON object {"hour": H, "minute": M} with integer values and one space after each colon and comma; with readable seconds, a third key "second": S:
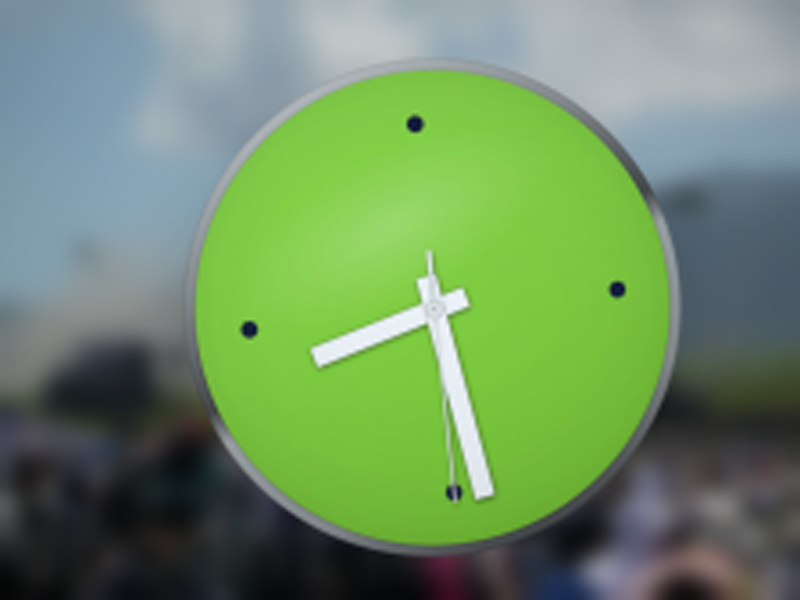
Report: {"hour": 8, "minute": 28, "second": 30}
